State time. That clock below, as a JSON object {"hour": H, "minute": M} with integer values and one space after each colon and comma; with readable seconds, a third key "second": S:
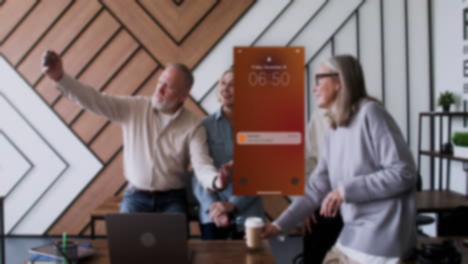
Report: {"hour": 6, "minute": 50}
